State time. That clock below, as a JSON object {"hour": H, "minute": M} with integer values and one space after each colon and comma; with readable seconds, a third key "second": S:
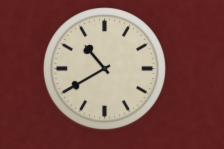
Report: {"hour": 10, "minute": 40}
